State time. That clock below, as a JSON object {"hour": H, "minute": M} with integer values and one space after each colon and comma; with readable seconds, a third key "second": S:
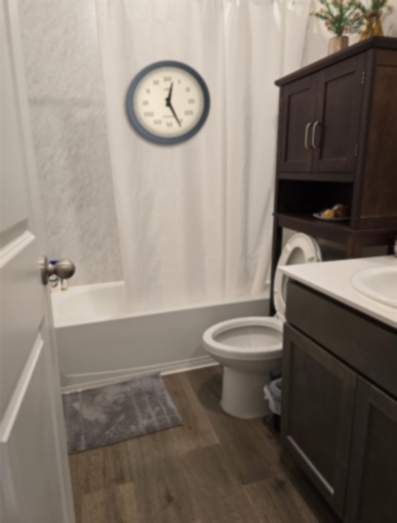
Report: {"hour": 12, "minute": 26}
